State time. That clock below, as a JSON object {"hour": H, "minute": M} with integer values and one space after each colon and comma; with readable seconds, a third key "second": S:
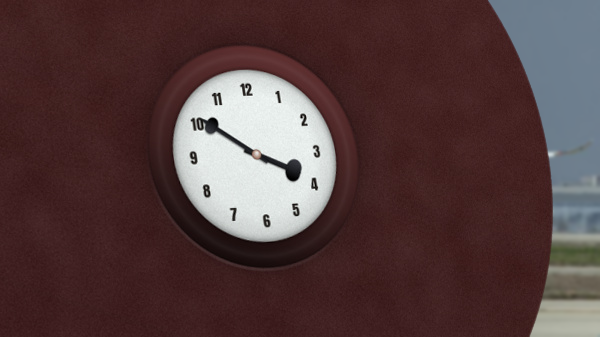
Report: {"hour": 3, "minute": 51}
